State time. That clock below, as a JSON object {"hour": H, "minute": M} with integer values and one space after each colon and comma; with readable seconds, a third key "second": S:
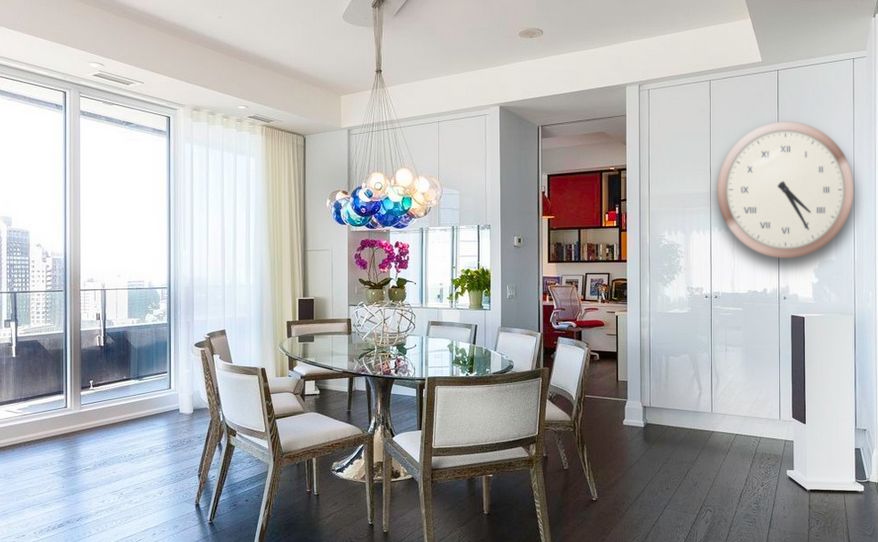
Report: {"hour": 4, "minute": 25}
